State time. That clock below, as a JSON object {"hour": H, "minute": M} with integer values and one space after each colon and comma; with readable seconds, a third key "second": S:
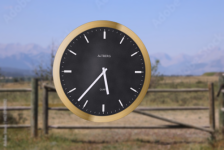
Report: {"hour": 5, "minute": 37}
